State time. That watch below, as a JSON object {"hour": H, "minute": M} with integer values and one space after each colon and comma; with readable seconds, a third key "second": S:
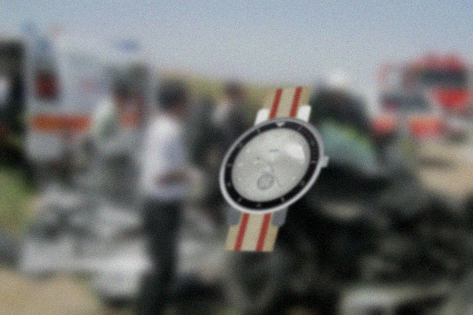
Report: {"hour": 9, "minute": 24}
